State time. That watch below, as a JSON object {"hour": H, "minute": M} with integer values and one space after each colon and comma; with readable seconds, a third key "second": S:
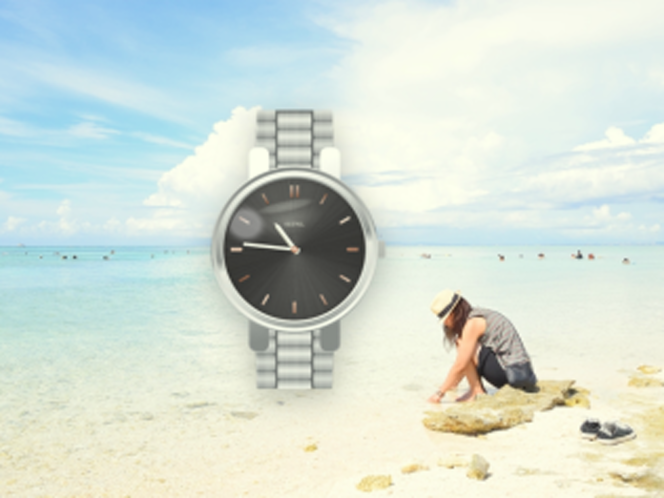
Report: {"hour": 10, "minute": 46}
